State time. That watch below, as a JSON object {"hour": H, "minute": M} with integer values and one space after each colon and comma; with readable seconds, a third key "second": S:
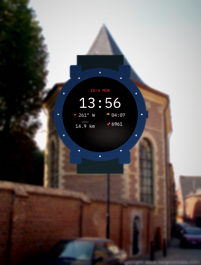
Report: {"hour": 13, "minute": 56}
